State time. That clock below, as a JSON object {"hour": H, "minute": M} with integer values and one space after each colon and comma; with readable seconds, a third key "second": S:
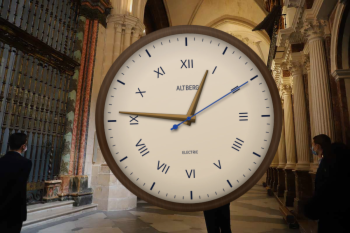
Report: {"hour": 12, "minute": 46, "second": 10}
